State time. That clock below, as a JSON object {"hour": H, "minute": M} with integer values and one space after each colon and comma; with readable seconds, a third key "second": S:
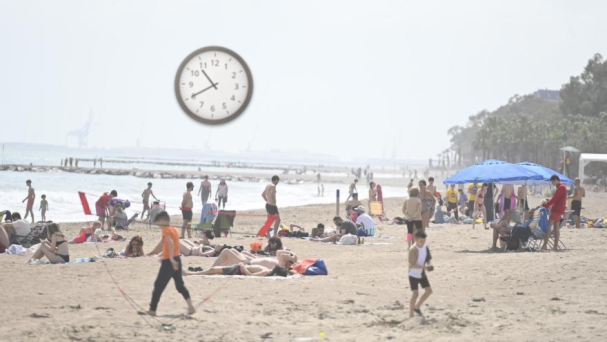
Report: {"hour": 10, "minute": 40}
